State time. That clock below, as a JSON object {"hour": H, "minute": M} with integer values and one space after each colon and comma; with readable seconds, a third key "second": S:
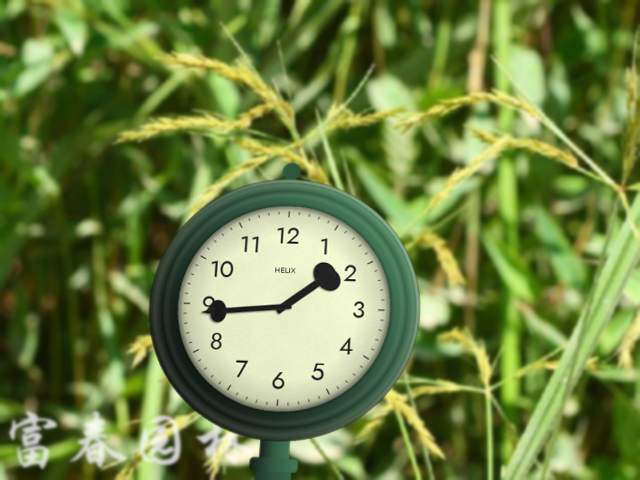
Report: {"hour": 1, "minute": 44}
